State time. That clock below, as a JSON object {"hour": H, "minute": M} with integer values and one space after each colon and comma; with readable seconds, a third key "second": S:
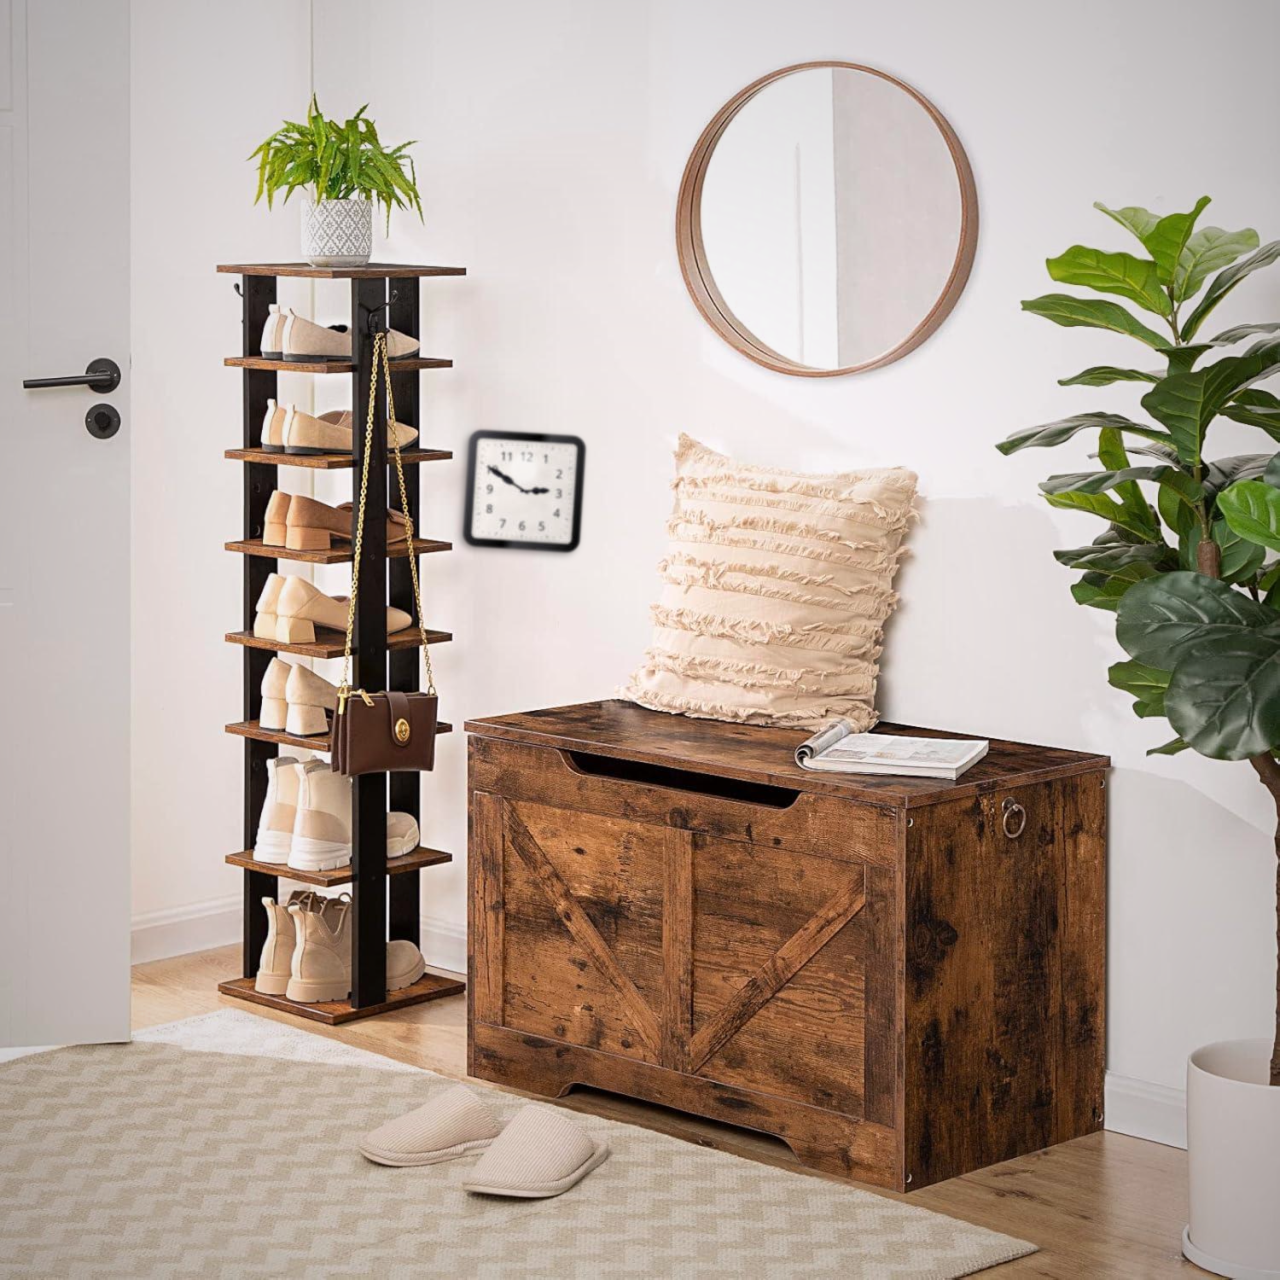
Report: {"hour": 2, "minute": 50}
